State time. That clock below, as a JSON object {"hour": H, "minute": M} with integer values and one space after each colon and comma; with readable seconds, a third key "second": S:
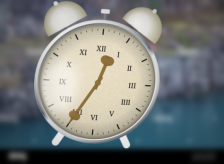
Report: {"hour": 12, "minute": 35}
